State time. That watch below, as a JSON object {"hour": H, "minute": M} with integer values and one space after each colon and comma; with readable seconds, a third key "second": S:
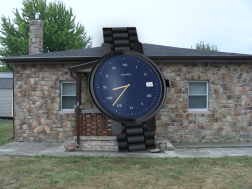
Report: {"hour": 8, "minute": 37}
